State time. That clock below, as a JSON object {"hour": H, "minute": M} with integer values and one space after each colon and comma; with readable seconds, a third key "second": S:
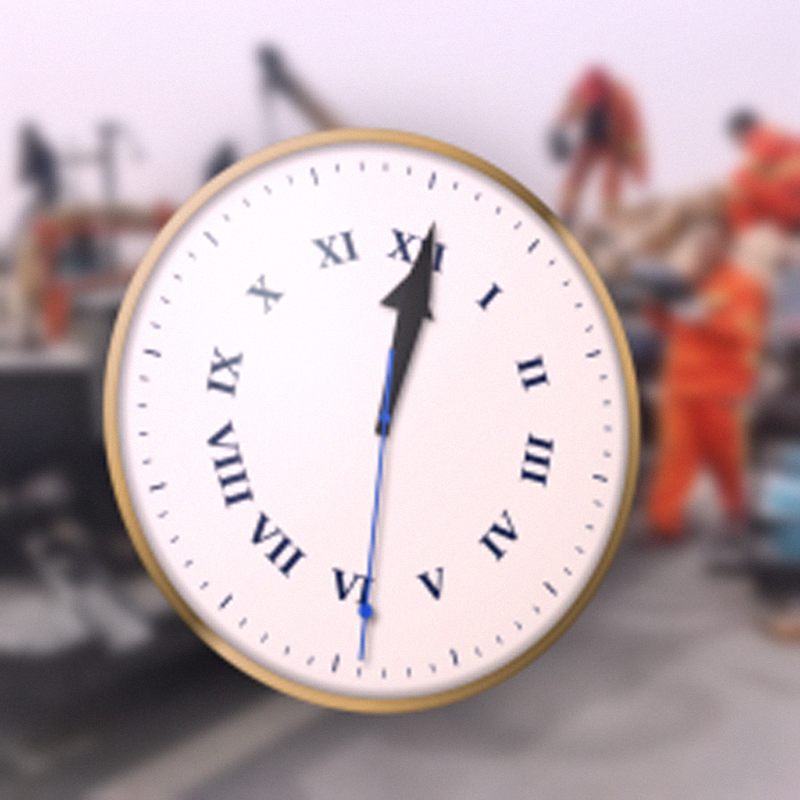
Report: {"hour": 12, "minute": 0, "second": 29}
